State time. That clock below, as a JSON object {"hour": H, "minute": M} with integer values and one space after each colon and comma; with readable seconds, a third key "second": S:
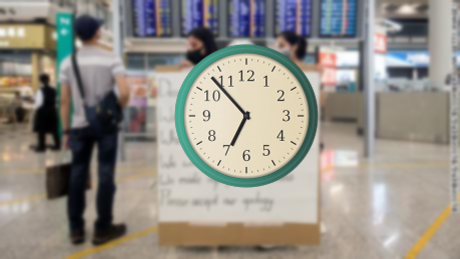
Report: {"hour": 6, "minute": 53}
